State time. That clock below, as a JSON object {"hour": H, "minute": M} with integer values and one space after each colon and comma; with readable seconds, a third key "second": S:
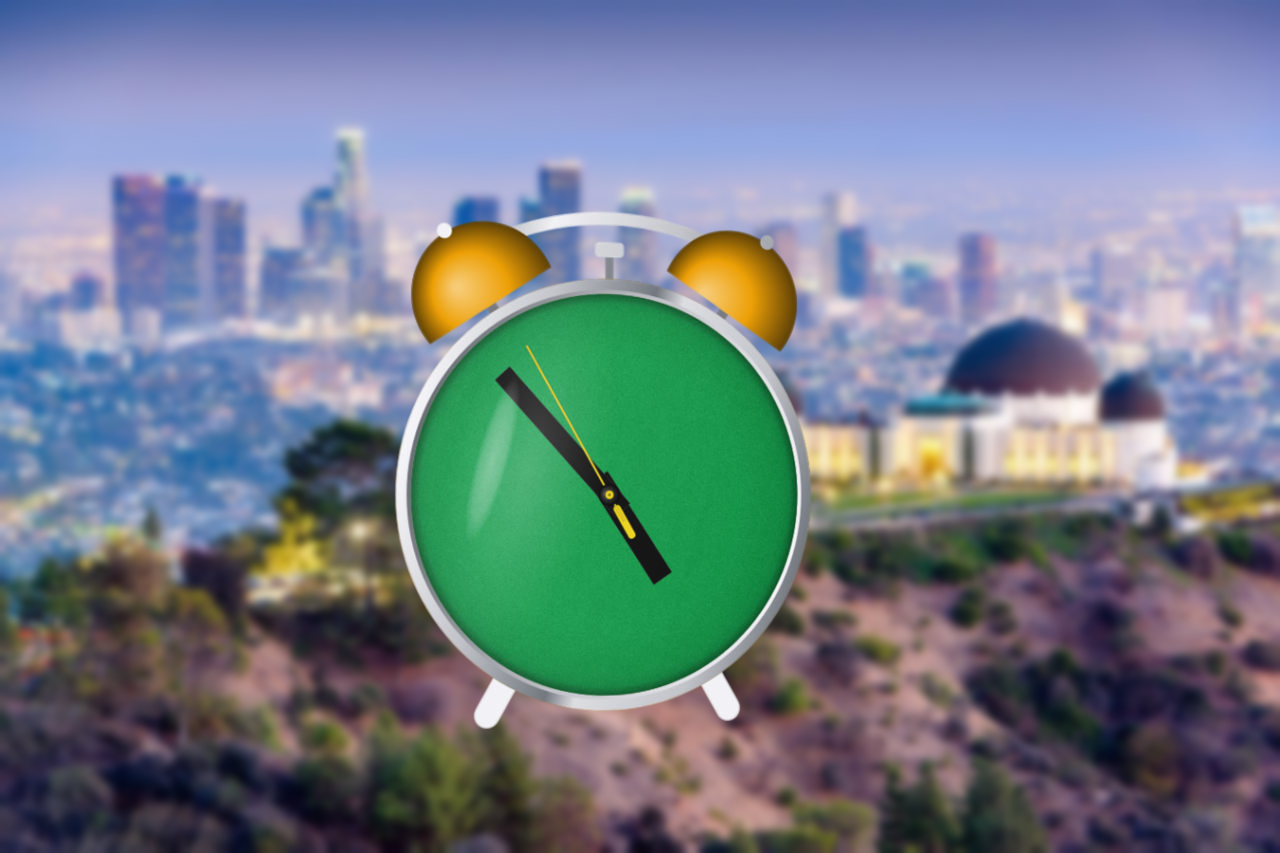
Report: {"hour": 4, "minute": 52, "second": 55}
